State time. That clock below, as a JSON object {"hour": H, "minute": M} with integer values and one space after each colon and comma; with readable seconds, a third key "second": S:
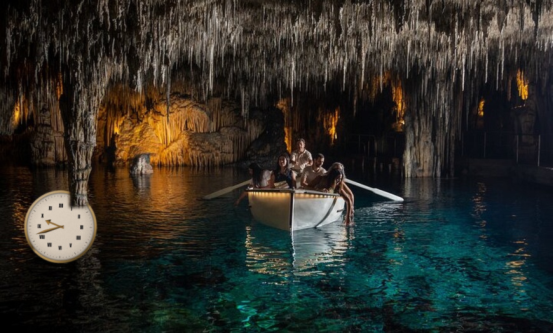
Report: {"hour": 9, "minute": 42}
